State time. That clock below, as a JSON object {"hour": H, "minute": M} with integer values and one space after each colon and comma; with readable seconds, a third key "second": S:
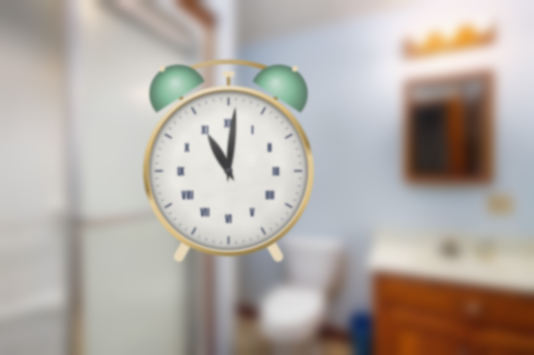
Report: {"hour": 11, "minute": 1}
